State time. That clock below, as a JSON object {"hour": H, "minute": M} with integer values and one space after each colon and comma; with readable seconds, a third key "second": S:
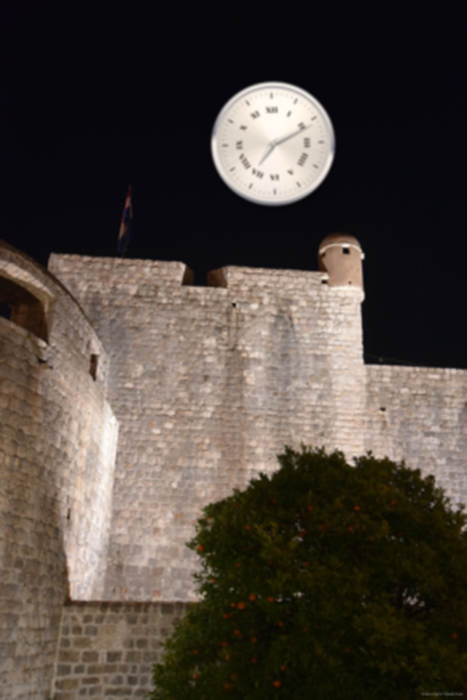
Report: {"hour": 7, "minute": 11}
